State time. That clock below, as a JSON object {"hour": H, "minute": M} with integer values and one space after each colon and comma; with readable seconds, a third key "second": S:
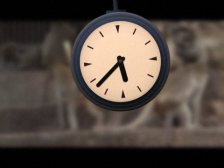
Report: {"hour": 5, "minute": 38}
